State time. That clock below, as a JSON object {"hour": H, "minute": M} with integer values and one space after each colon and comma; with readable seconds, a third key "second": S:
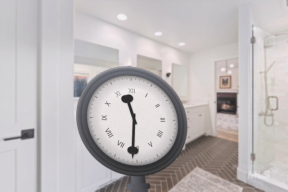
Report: {"hour": 11, "minute": 31}
